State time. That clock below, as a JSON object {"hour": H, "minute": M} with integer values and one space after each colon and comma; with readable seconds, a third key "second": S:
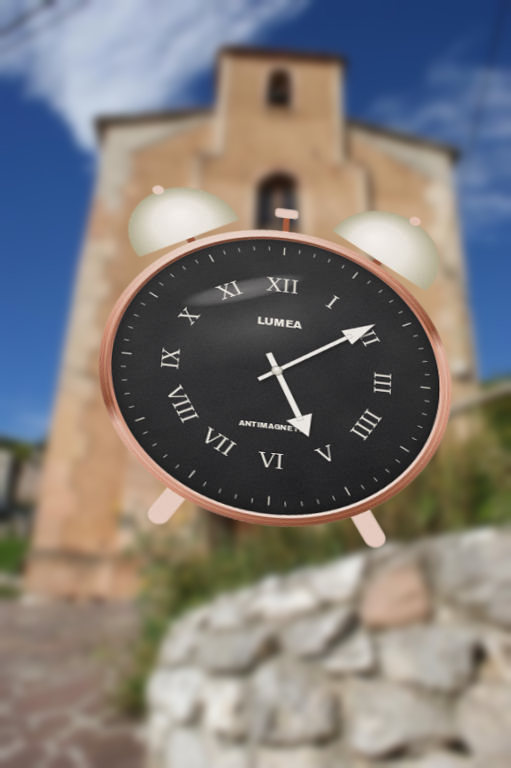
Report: {"hour": 5, "minute": 9}
